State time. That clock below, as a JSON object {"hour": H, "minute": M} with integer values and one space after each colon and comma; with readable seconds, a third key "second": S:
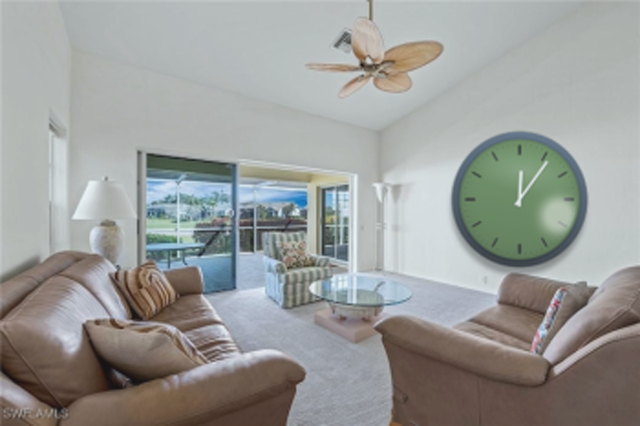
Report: {"hour": 12, "minute": 6}
